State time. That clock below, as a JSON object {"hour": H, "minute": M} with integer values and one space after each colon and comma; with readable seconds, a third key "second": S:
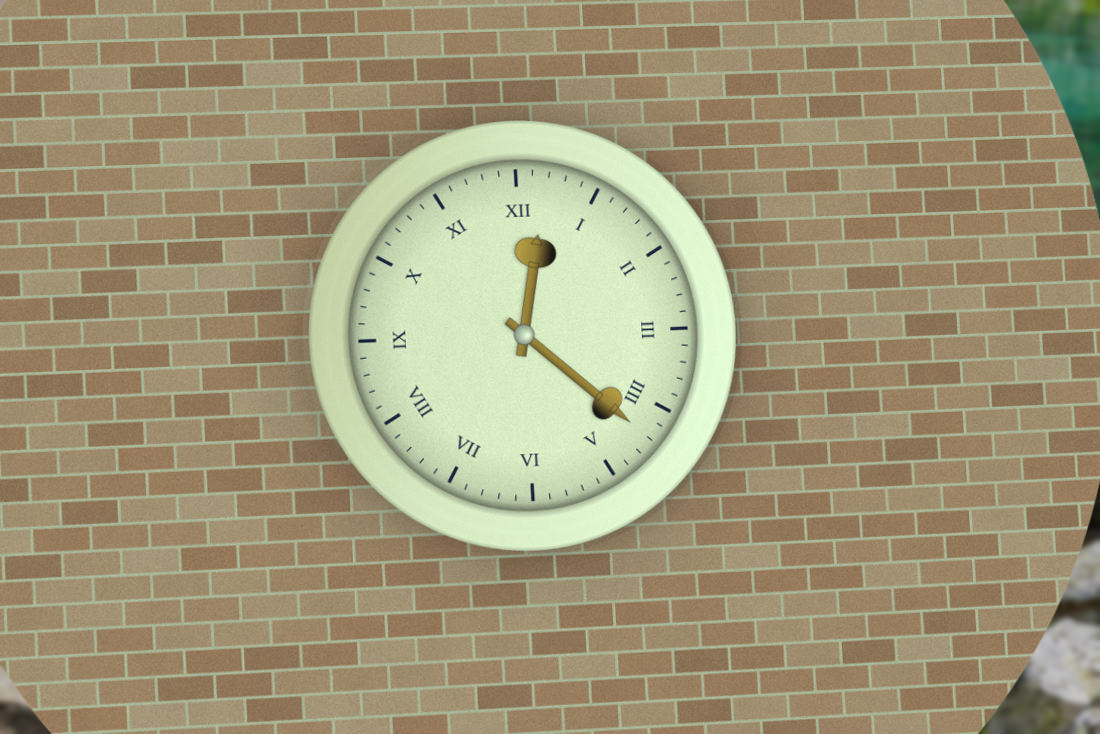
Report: {"hour": 12, "minute": 22}
